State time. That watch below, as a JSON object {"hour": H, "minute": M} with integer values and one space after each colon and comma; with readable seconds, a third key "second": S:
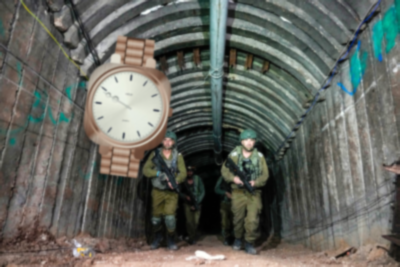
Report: {"hour": 9, "minute": 49}
